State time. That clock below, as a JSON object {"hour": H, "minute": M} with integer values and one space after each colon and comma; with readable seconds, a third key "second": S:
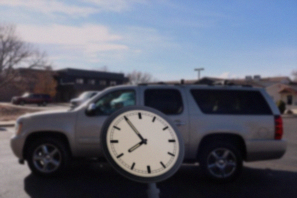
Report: {"hour": 7, "minute": 55}
